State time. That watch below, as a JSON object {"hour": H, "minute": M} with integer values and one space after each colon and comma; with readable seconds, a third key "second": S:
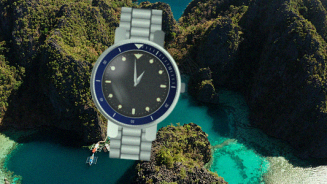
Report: {"hour": 12, "minute": 59}
